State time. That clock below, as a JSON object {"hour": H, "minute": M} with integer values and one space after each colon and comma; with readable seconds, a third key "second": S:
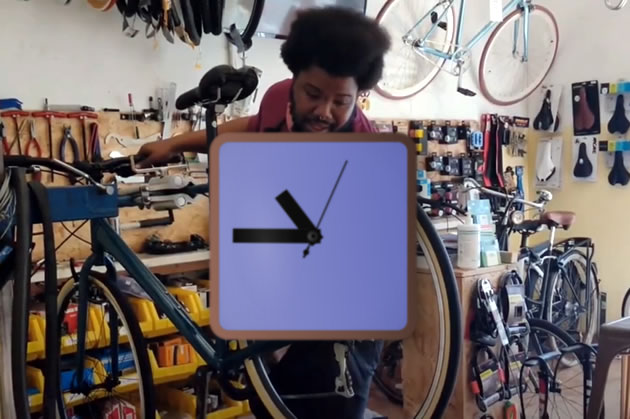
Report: {"hour": 10, "minute": 45, "second": 4}
